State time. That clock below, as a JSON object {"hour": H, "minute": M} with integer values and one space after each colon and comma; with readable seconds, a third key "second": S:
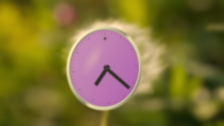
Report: {"hour": 7, "minute": 22}
